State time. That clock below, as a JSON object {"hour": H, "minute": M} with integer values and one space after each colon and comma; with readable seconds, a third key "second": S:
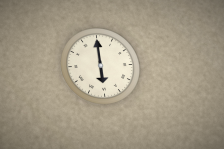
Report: {"hour": 6, "minute": 0}
